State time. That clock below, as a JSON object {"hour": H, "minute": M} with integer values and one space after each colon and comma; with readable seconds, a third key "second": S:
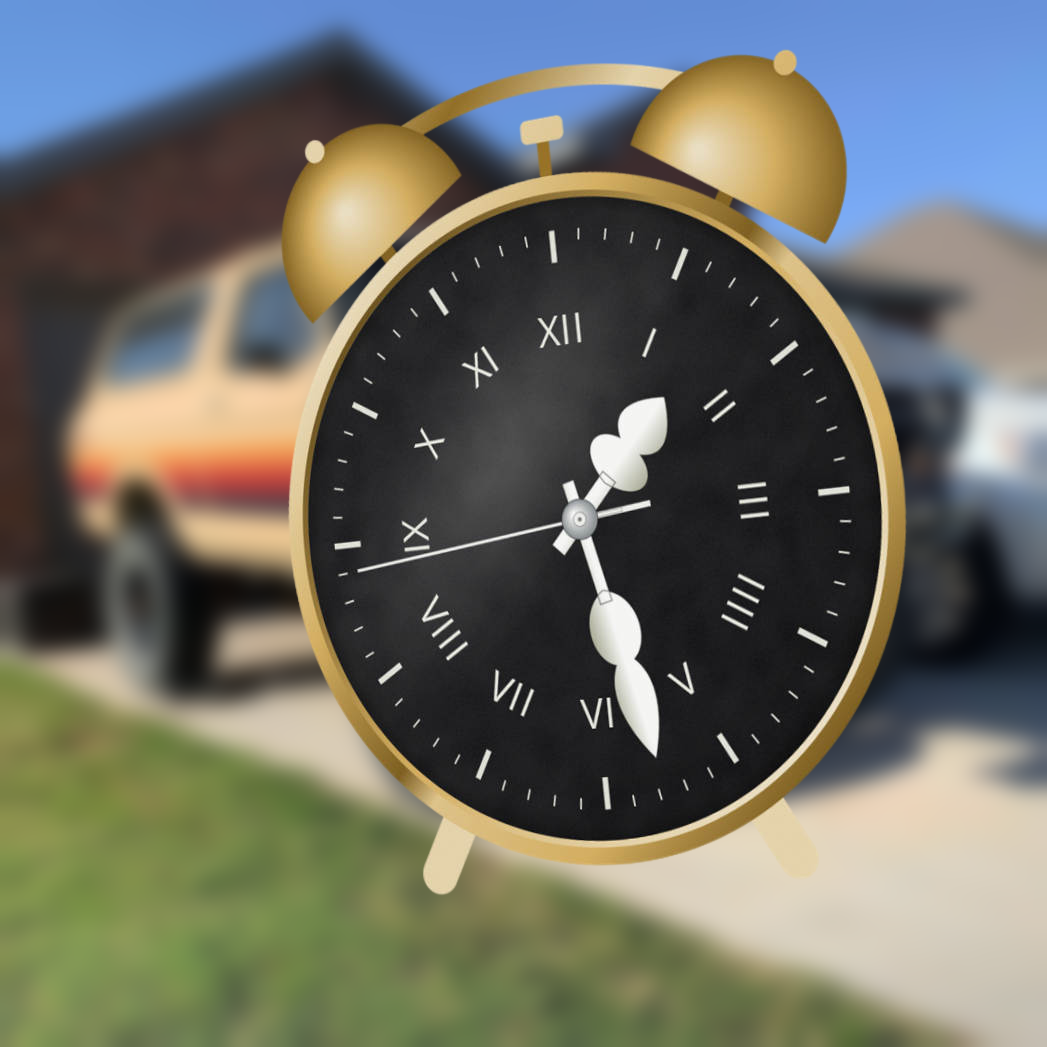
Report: {"hour": 1, "minute": 27, "second": 44}
